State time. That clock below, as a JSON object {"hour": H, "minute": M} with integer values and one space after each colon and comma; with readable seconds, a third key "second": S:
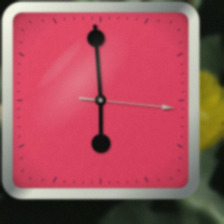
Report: {"hour": 5, "minute": 59, "second": 16}
